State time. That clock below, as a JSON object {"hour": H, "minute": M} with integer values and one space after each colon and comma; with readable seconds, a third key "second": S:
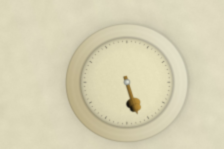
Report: {"hour": 5, "minute": 27}
